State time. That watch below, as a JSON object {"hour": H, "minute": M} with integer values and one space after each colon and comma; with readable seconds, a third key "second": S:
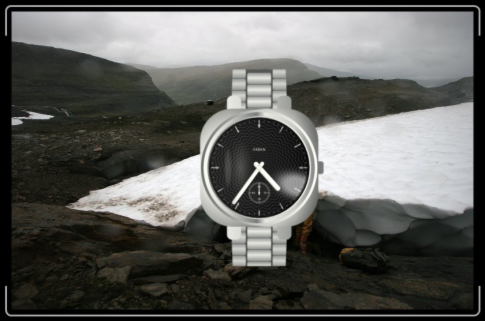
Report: {"hour": 4, "minute": 36}
